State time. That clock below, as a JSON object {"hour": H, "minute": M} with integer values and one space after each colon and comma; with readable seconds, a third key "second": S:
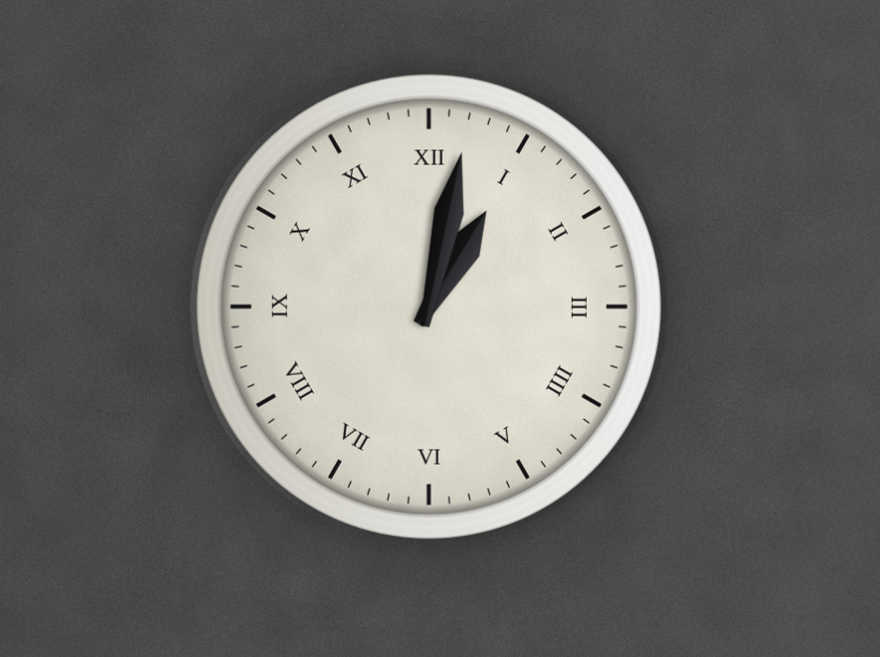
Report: {"hour": 1, "minute": 2}
